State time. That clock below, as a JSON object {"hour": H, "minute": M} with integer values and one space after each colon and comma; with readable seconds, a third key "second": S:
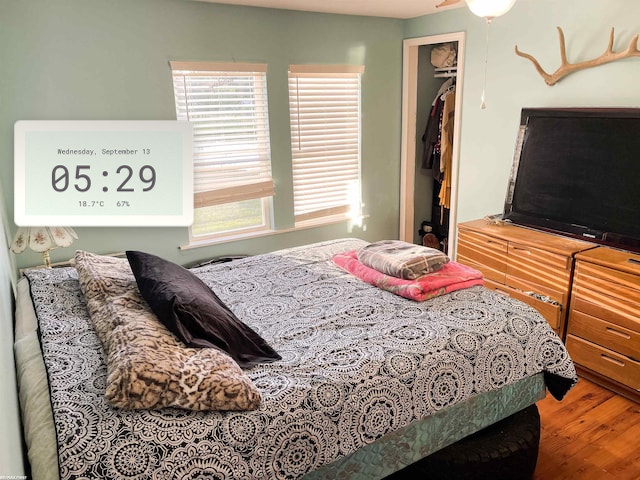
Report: {"hour": 5, "minute": 29}
